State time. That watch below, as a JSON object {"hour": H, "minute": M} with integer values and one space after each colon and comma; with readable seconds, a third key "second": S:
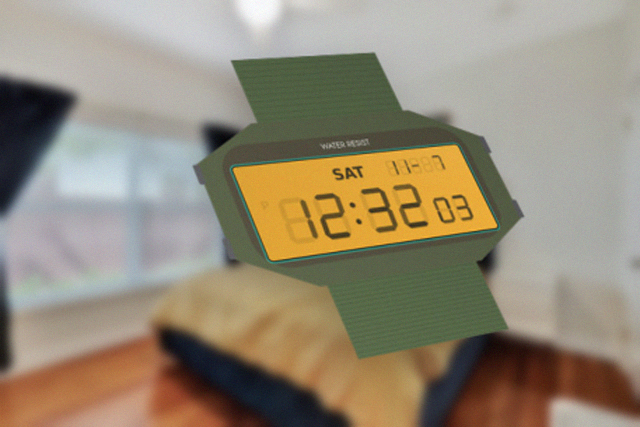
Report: {"hour": 12, "minute": 32, "second": 3}
